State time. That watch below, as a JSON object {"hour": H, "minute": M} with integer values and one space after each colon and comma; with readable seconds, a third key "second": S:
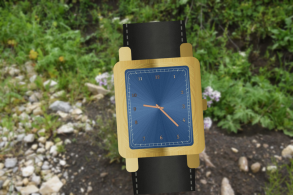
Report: {"hour": 9, "minute": 23}
